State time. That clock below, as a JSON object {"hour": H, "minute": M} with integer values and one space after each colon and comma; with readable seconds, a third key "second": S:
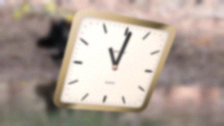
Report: {"hour": 11, "minute": 1}
